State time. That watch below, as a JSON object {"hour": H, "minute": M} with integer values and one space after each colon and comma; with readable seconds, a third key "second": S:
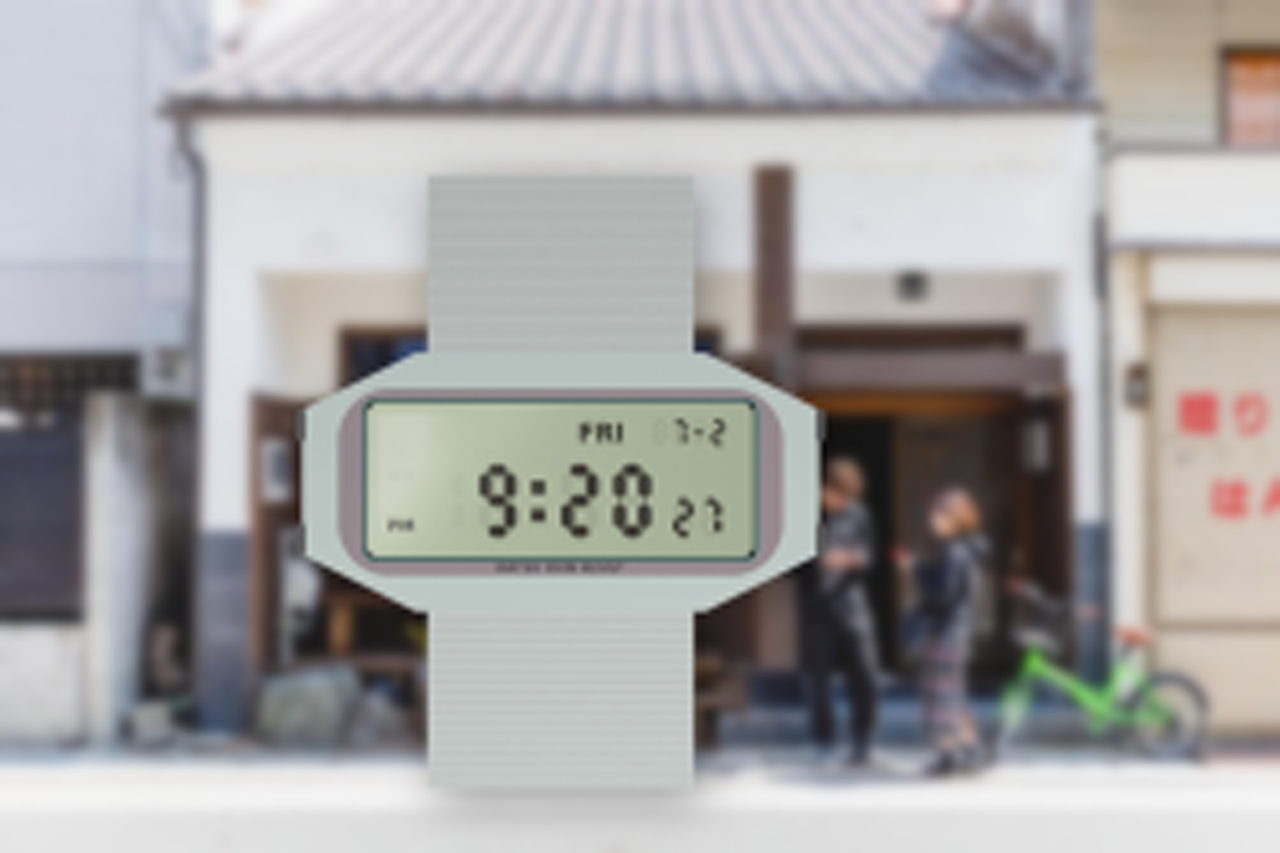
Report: {"hour": 9, "minute": 20, "second": 27}
